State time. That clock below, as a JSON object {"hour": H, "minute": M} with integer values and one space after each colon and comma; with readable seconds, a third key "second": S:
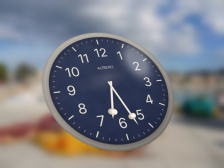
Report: {"hour": 6, "minute": 27}
